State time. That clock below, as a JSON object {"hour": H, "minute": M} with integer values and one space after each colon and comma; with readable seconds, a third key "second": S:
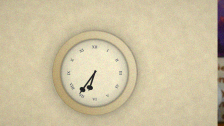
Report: {"hour": 6, "minute": 36}
